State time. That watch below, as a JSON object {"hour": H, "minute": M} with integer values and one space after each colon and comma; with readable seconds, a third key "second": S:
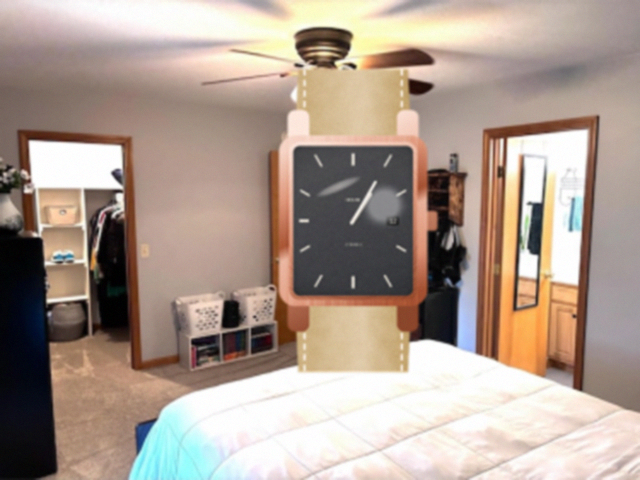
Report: {"hour": 1, "minute": 5}
